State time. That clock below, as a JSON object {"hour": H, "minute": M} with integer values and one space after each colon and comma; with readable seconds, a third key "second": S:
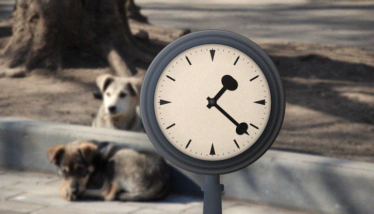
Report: {"hour": 1, "minute": 22}
